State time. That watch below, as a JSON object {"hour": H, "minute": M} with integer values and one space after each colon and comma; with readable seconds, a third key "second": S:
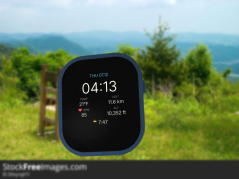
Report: {"hour": 4, "minute": 13}
